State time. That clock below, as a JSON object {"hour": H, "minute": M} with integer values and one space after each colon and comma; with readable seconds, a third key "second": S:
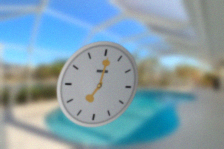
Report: {"hour": 7, "minute": 1}
